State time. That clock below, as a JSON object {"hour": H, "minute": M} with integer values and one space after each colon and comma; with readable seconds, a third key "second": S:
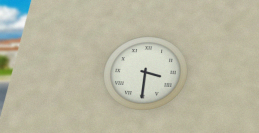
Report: {"hour": 3, "minute": 30}
